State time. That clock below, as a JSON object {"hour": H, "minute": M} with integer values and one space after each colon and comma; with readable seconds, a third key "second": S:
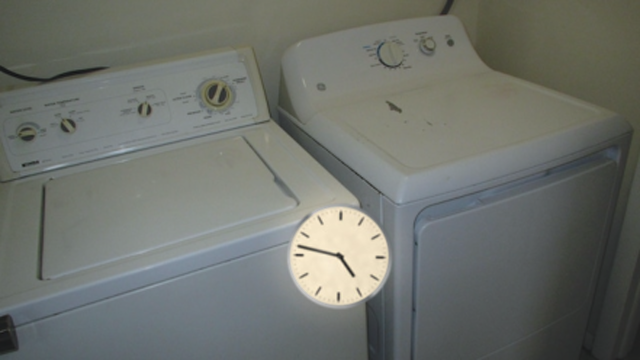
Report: {"hour": 4, "minute": 47}
